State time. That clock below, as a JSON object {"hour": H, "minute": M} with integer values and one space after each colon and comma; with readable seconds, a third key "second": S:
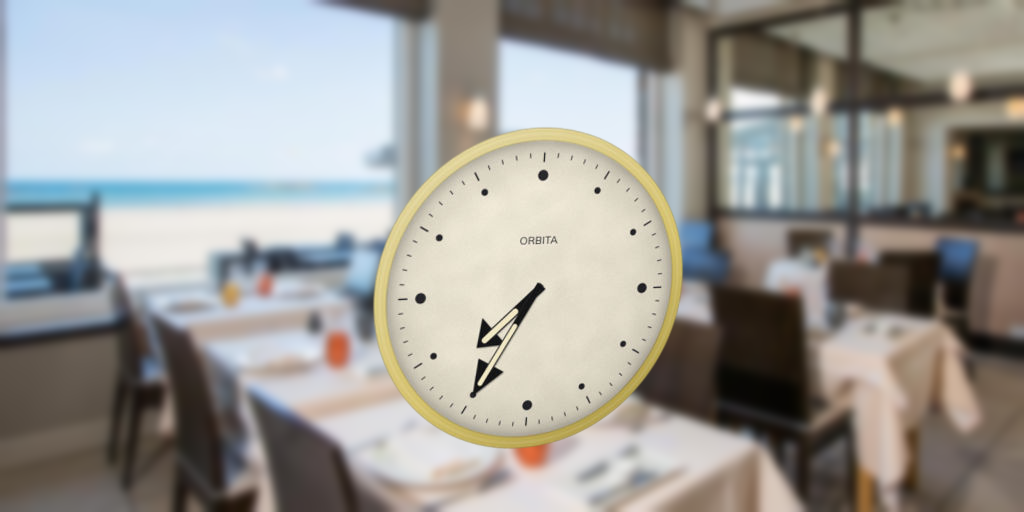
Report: {"hour": 7, "minute": 35}
